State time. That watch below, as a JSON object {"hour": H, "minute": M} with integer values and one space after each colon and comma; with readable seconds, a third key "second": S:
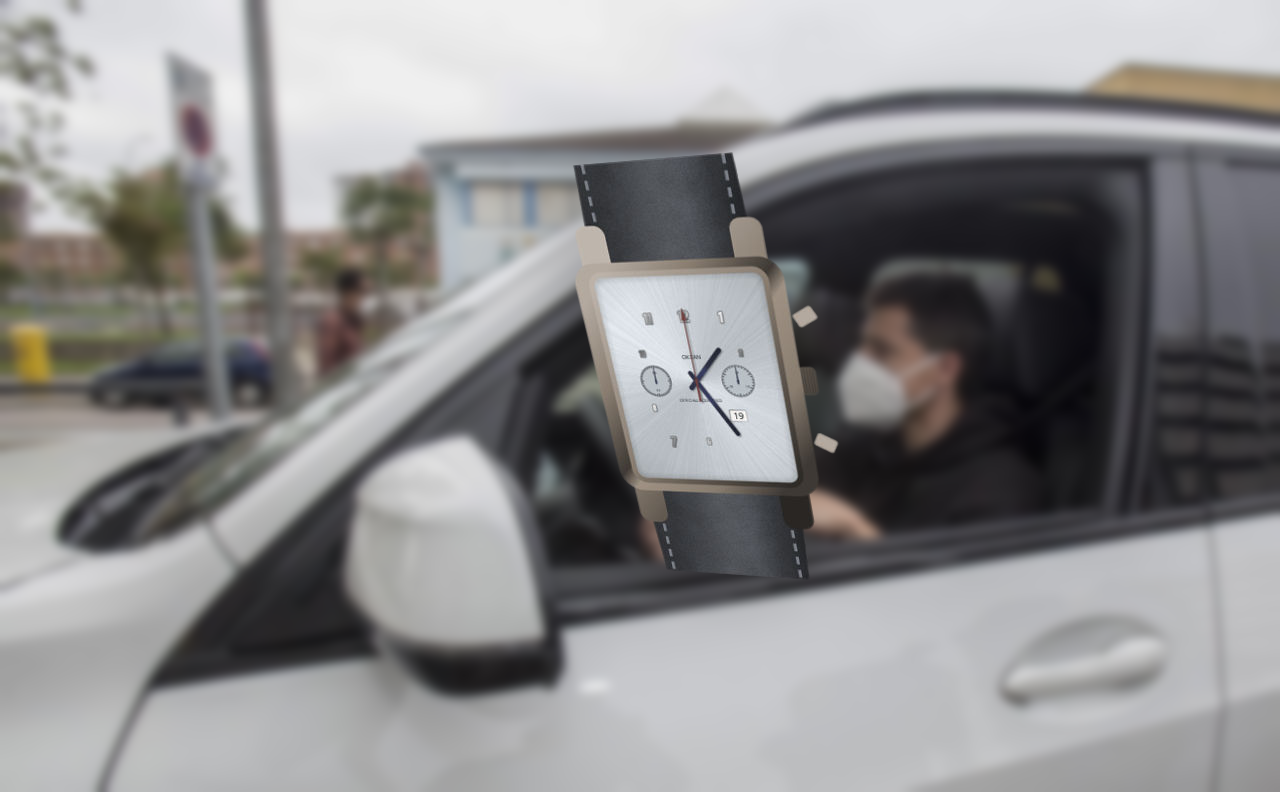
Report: {"hour": 1, "minute": 25}
